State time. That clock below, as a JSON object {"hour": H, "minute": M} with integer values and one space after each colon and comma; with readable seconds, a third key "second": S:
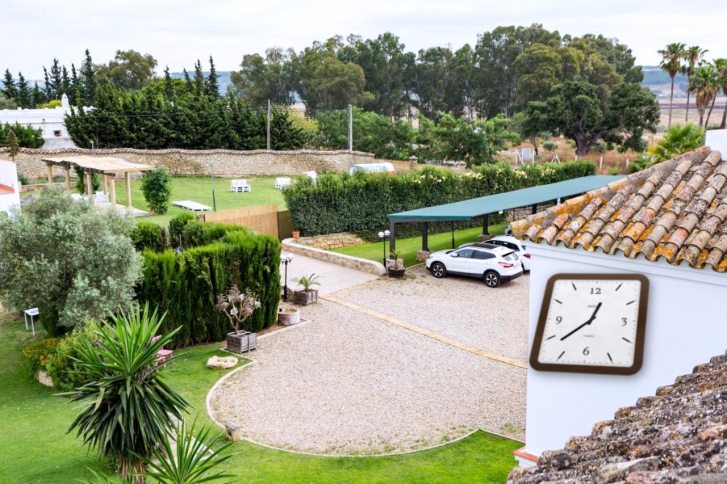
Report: {"hour": 12, "minute": 38}
